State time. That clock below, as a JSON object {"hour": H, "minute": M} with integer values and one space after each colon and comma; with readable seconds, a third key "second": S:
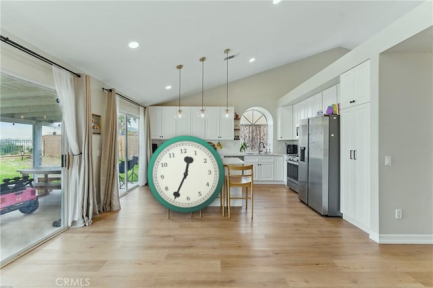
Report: {"hour": 12, "minute": 35}
